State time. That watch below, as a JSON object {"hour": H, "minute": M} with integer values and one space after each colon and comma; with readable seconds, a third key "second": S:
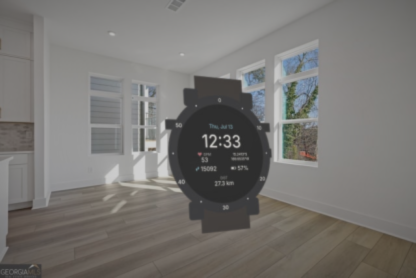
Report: {"hour": 12, "minute": 33}
